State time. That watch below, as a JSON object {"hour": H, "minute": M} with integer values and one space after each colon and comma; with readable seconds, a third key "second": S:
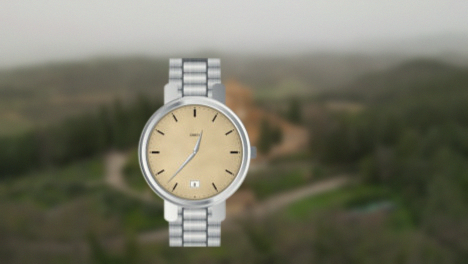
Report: {"hour": 12, "minute": 37}
